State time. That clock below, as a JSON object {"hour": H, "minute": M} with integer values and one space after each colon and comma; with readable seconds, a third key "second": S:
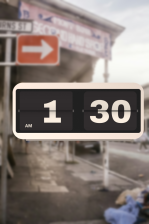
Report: {"hour": 1, "minute": 30}
